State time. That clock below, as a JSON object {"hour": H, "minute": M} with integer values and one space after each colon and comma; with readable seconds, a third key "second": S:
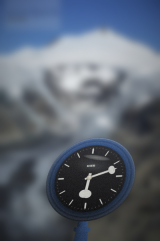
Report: {"hour": 6, "minute": 12}
